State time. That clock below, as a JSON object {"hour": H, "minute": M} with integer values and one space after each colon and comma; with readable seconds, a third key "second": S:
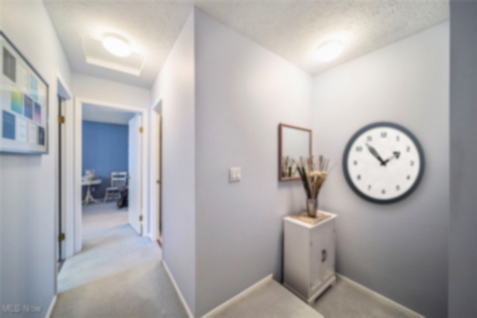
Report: {"hour": 1, "minute": 53}
